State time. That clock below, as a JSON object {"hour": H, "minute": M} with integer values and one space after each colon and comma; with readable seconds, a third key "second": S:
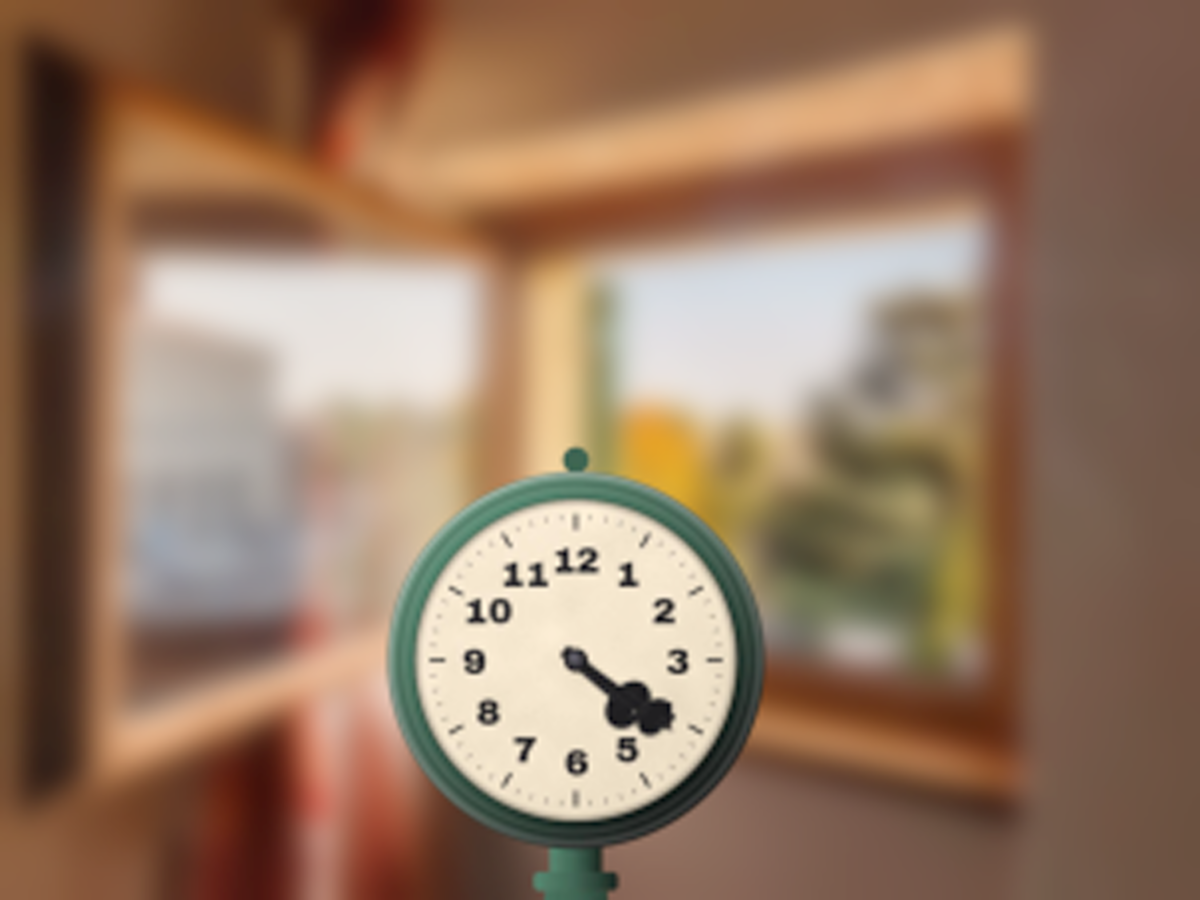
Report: {"hour": 4, "minute": 21}
